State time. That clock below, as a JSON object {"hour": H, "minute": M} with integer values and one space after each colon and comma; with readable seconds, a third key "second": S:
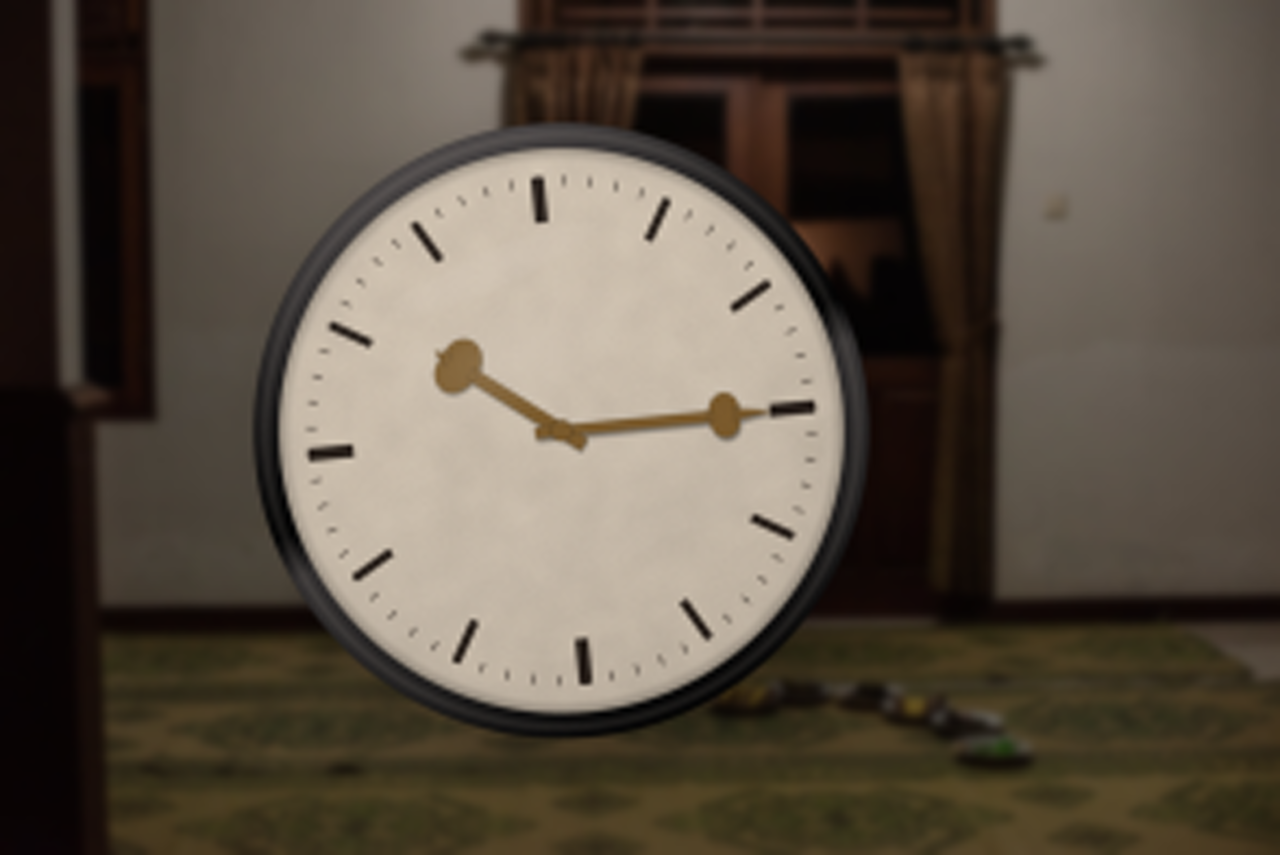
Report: {"hour": 10, "minute": 15}
